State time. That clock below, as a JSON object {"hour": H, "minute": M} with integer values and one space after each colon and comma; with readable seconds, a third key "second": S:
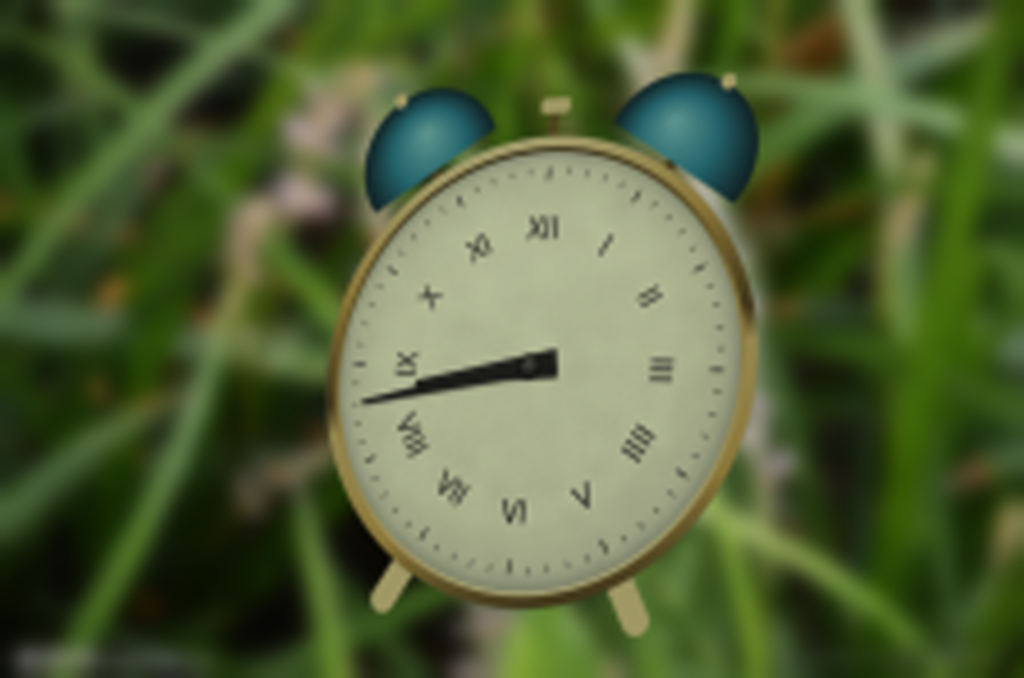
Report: {"hour": 8, "minute": 43}
